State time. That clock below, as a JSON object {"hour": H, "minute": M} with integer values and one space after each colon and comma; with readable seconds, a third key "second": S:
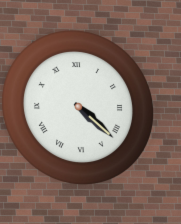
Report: {"hour": 4, "minute": 22}
